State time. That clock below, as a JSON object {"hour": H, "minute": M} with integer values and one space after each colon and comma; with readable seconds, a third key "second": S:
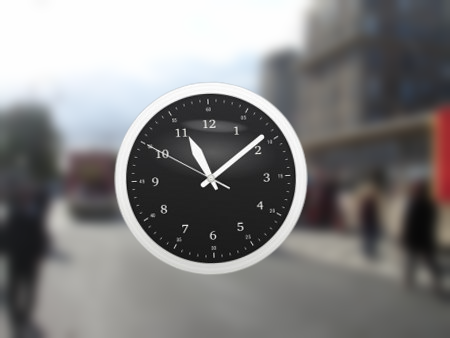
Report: {"hour": 11, "minute": 8, "second": 50}
